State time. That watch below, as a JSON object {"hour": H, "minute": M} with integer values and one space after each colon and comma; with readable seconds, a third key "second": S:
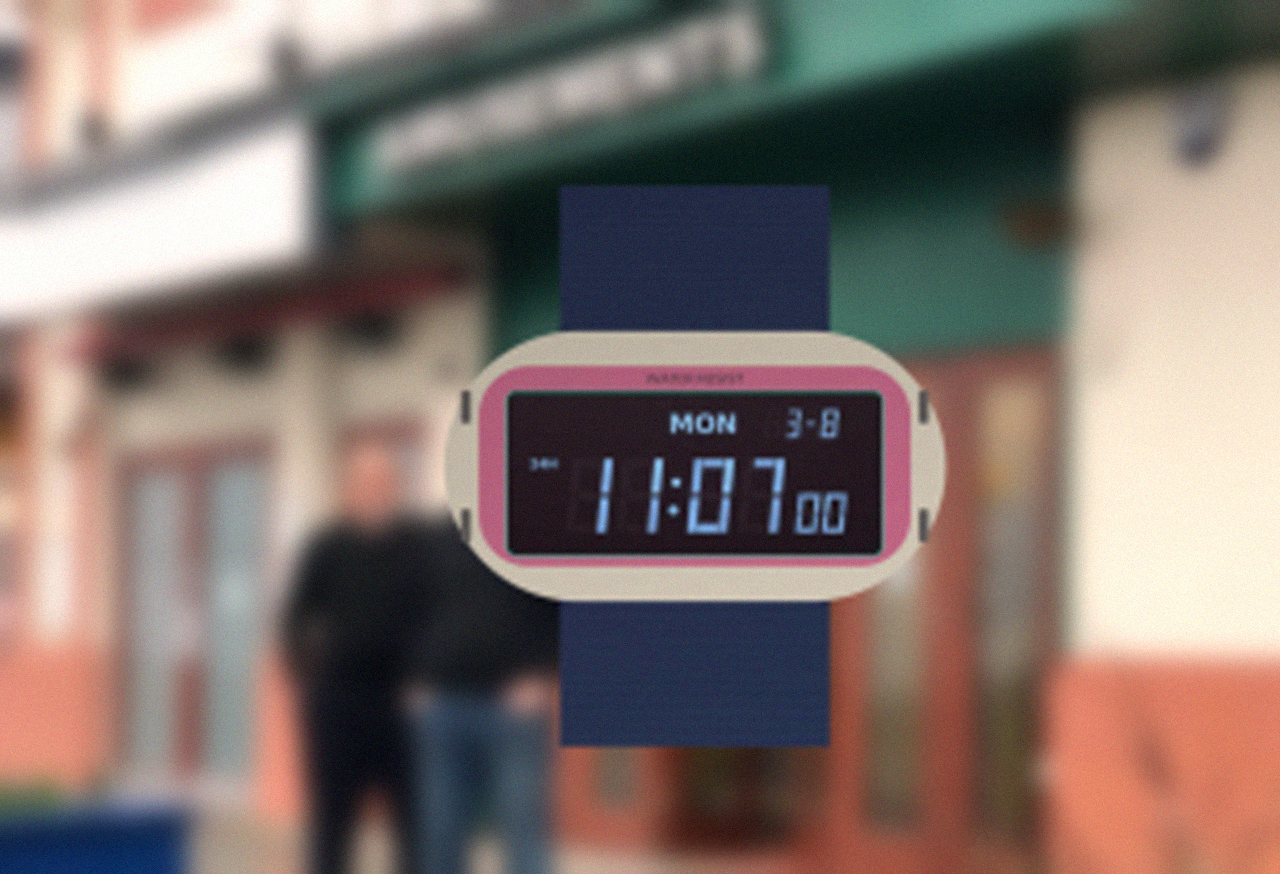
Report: {"hour": 11, "minute": 7, "second": 0}
